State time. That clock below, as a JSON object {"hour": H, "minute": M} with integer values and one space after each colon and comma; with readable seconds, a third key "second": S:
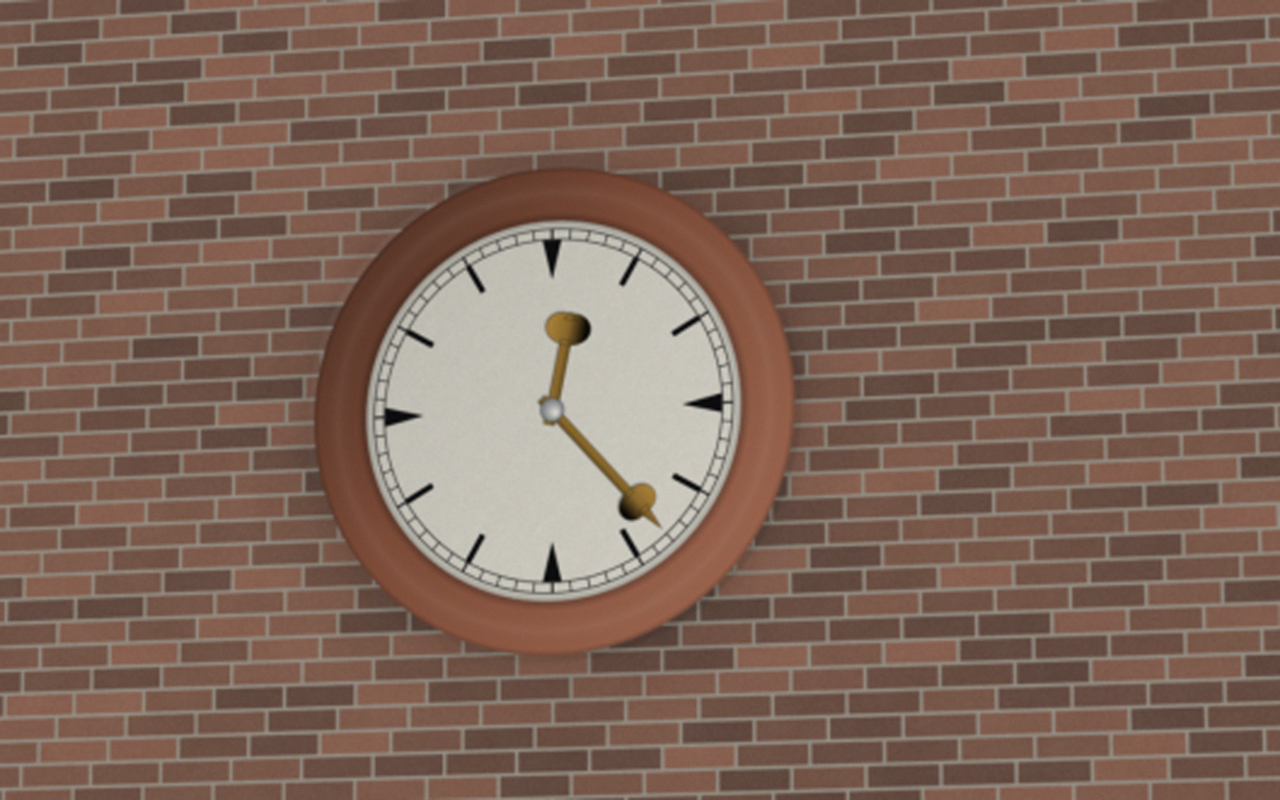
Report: {"hour": 12, "minute": 23}
